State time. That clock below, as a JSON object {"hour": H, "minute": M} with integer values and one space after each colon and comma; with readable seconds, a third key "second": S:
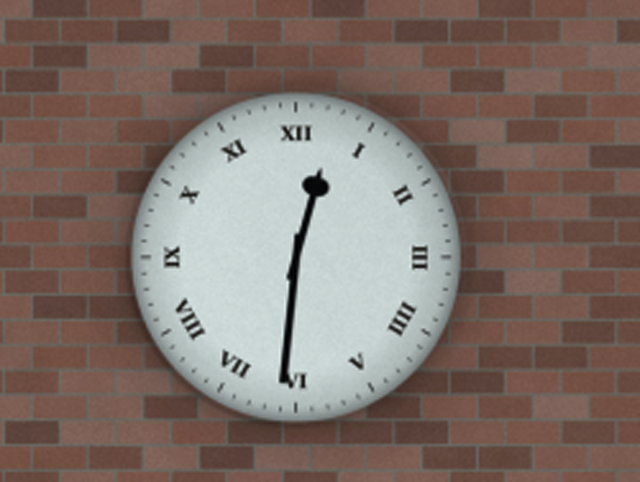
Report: {"hour": 12, "minute": 31}
